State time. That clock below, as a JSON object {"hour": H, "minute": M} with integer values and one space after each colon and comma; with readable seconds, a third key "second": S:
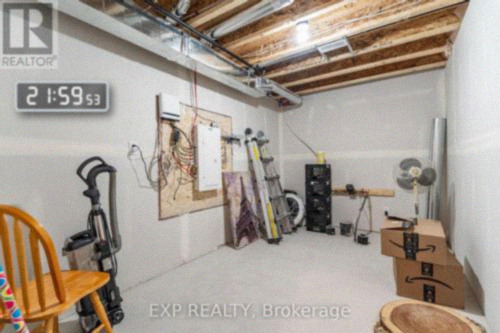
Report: {"hour": 21, "minute": 59}
